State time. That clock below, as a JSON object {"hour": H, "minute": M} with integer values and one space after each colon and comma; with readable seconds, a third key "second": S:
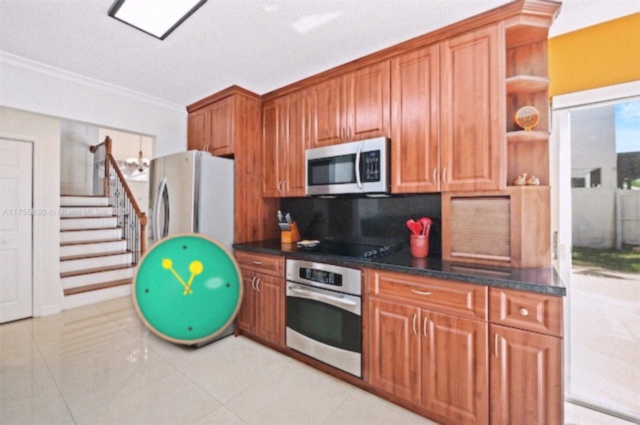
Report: {"hour": 12, "minute": 54}
